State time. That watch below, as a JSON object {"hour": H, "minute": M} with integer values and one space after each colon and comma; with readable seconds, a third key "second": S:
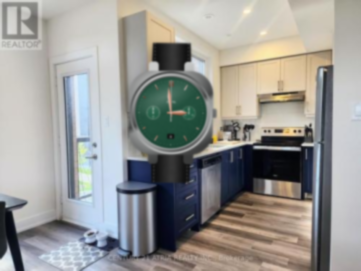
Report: {"hour": 2, "minute": 59}
